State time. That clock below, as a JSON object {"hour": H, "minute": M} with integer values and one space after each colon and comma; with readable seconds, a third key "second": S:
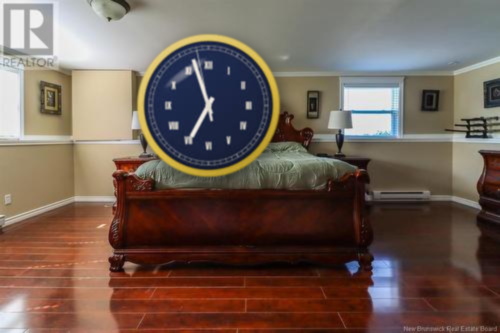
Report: {"hour": 6, "minute": 56, "second": 58}
